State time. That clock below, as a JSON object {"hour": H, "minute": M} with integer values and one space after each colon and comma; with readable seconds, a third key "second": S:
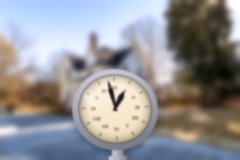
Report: {"hour": 12, "minute": 58}
